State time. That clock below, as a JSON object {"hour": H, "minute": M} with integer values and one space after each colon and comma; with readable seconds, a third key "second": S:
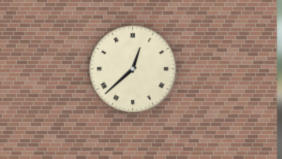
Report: {"hour": 12, "minute": 38}
